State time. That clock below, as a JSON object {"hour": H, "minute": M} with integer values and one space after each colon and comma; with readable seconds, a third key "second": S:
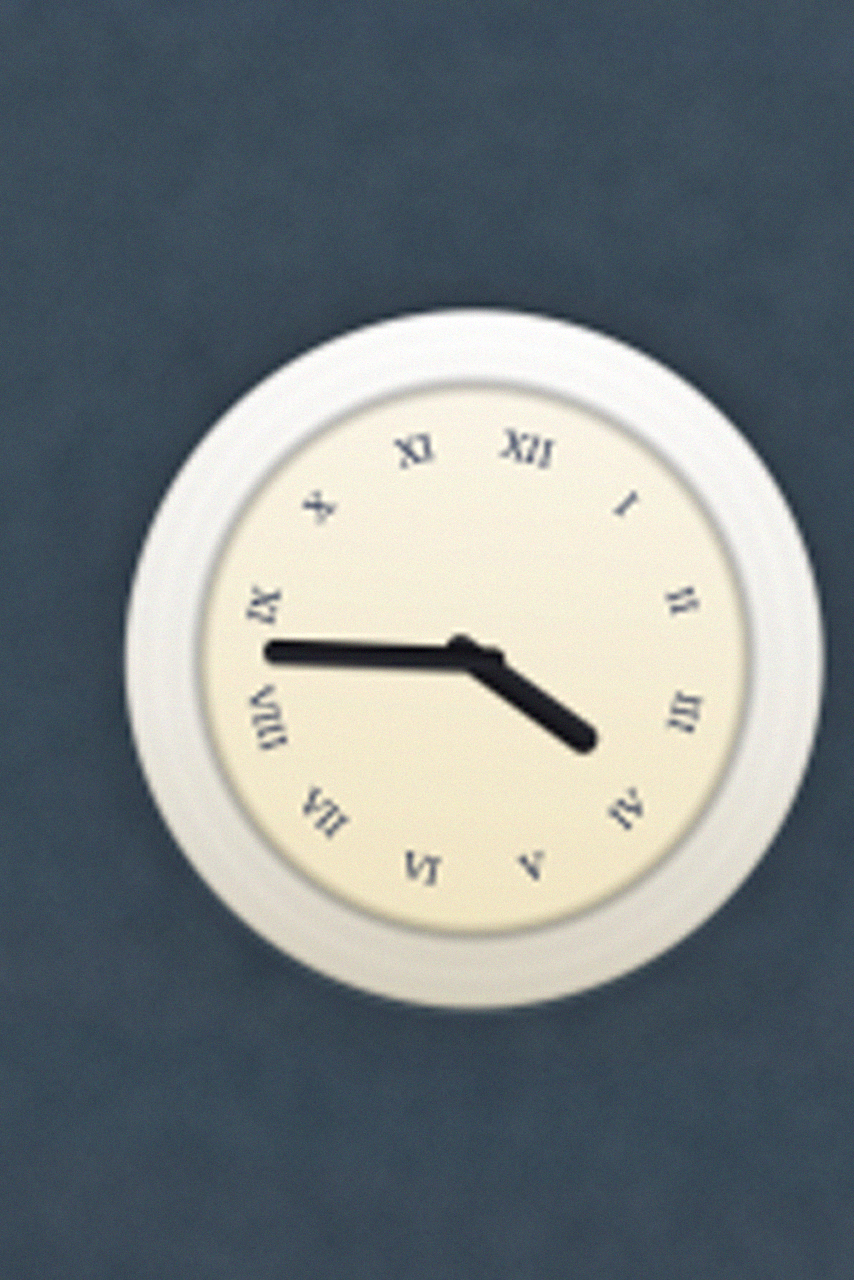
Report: {"hour": 3, "minute": 43}
